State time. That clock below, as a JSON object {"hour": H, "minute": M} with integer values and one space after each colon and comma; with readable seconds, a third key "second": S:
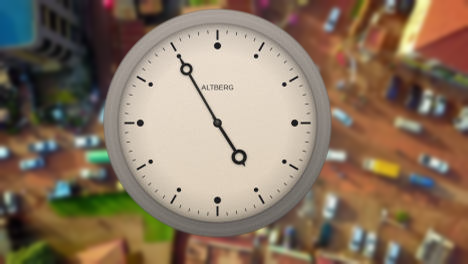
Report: {"hour": 4, "minute": 55}
